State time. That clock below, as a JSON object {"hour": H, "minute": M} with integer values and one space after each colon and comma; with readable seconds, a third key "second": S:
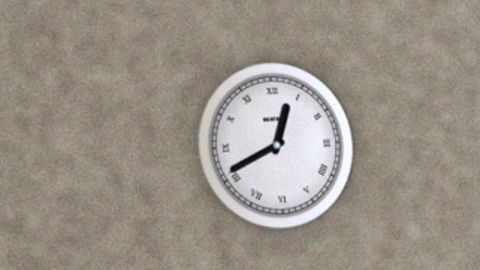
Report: {"hour": 12, "minute": 41}
